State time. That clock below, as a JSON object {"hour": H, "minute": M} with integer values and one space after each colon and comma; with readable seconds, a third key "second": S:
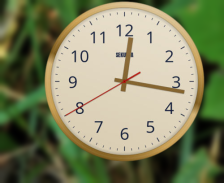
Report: {"hour": 12, "minute": 16, "second": 40}
